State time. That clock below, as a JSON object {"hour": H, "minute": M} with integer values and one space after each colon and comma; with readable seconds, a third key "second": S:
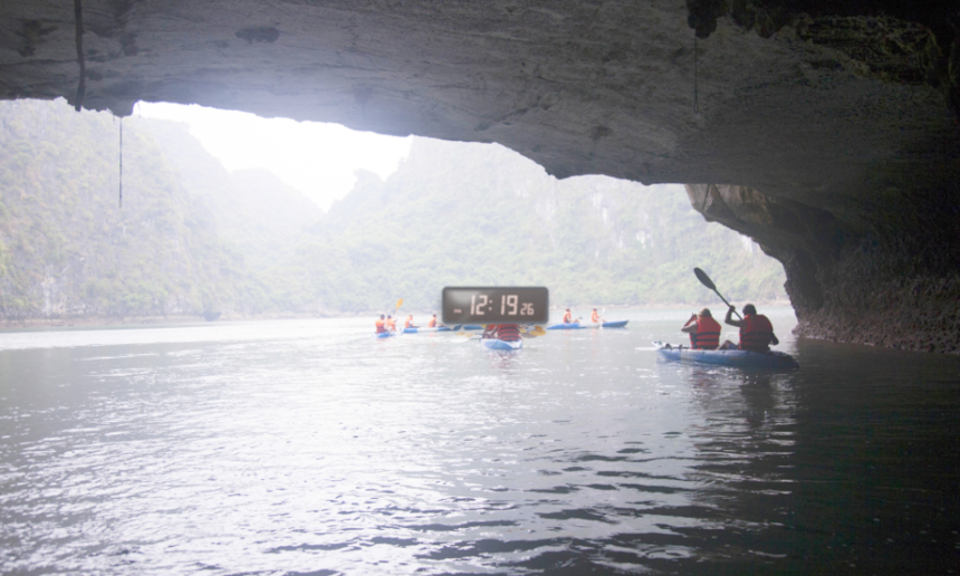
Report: {"hour": 12, "minute": 19}
